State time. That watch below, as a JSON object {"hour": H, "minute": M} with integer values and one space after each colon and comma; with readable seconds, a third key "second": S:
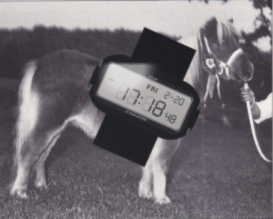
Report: {"hour": 17, "minute": 18}
